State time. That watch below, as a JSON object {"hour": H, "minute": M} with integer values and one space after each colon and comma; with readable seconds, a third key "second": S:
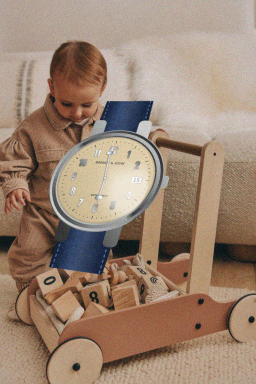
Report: {"hour": 5, "minute": 59}
